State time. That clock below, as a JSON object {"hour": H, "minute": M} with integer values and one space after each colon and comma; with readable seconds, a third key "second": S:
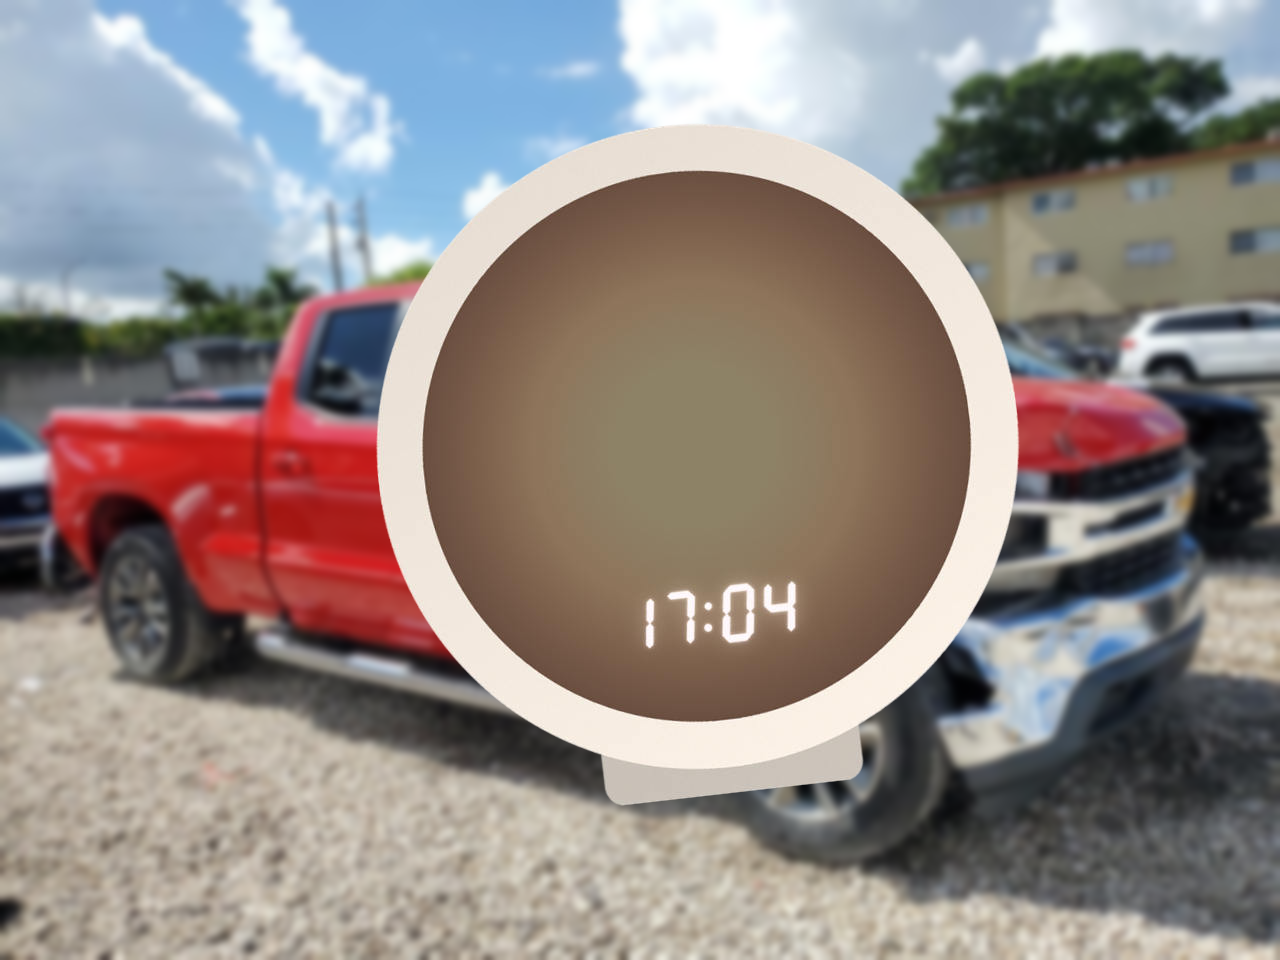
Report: {"hour": 17, "minute": 4}
